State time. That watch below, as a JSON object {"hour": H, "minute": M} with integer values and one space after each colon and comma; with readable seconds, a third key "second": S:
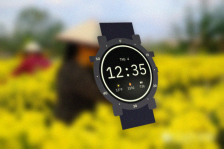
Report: {"hour": 12, "minute": 35}
